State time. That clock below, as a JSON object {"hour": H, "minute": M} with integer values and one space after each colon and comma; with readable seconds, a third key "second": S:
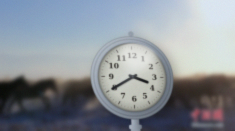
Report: {"hour": 3, "minute": 40}
